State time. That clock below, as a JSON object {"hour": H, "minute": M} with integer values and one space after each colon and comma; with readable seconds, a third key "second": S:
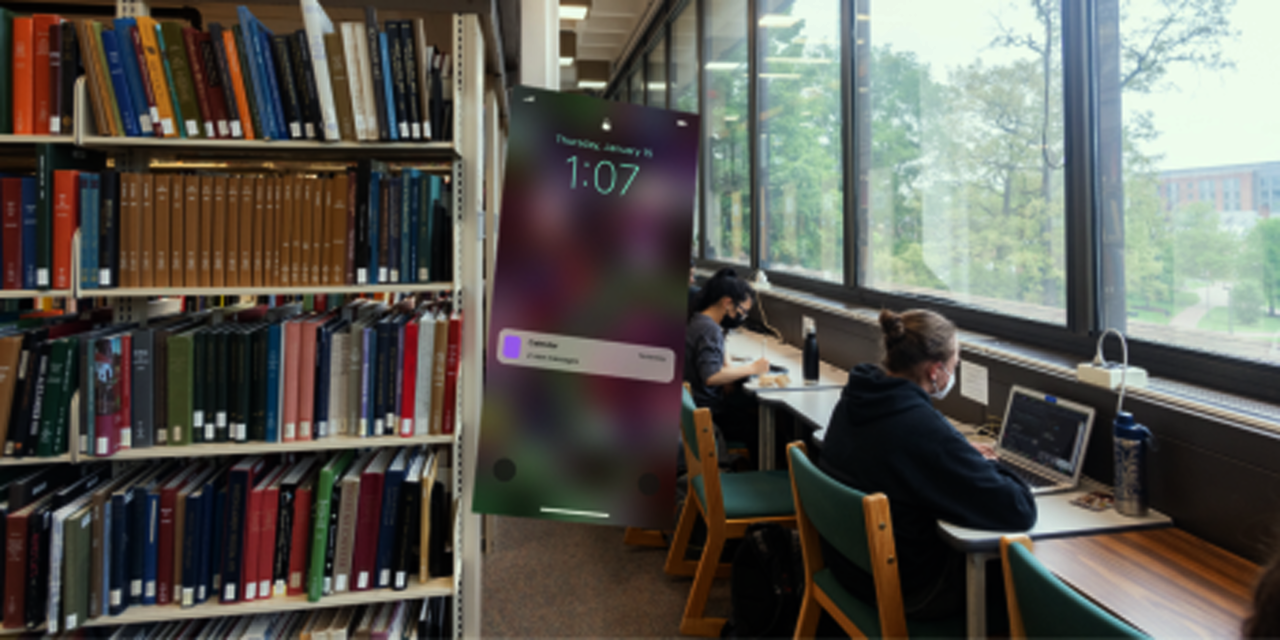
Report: {"hour": 1, "minute": 7}
